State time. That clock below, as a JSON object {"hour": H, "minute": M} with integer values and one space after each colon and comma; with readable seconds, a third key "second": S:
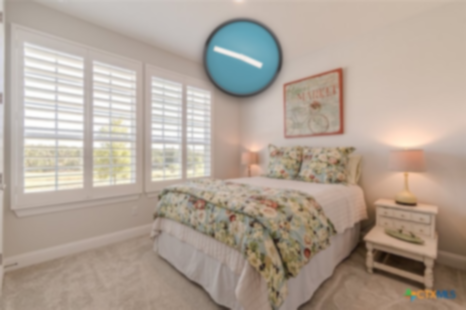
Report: {"hour": 3, "minute": 48}
